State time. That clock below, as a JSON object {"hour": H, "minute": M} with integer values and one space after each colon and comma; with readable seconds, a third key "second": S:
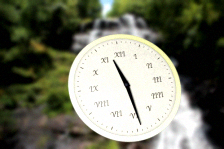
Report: {"hour": 11, "minute": 29}
